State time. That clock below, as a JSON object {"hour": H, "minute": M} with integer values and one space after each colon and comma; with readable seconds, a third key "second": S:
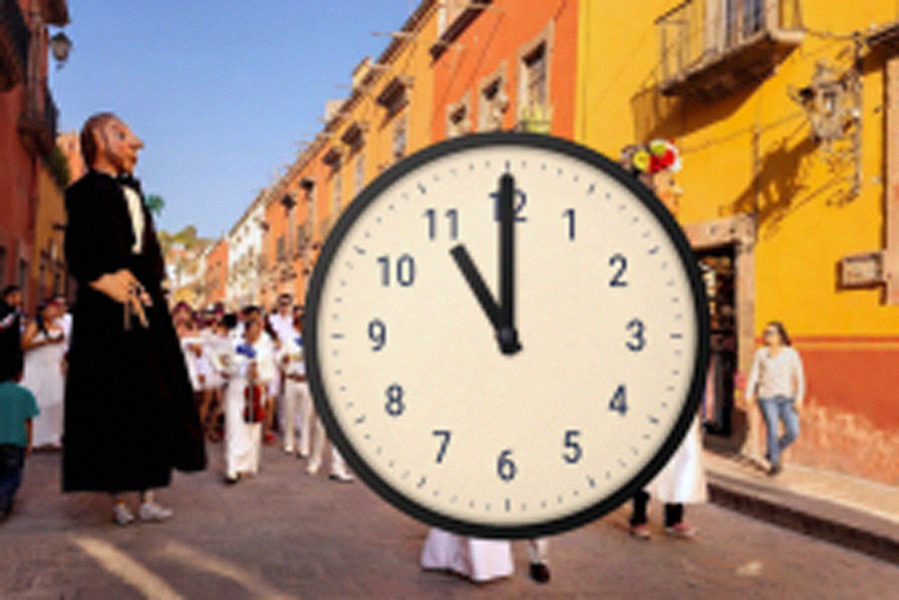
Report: {"hour": 11, "minute": 0}
